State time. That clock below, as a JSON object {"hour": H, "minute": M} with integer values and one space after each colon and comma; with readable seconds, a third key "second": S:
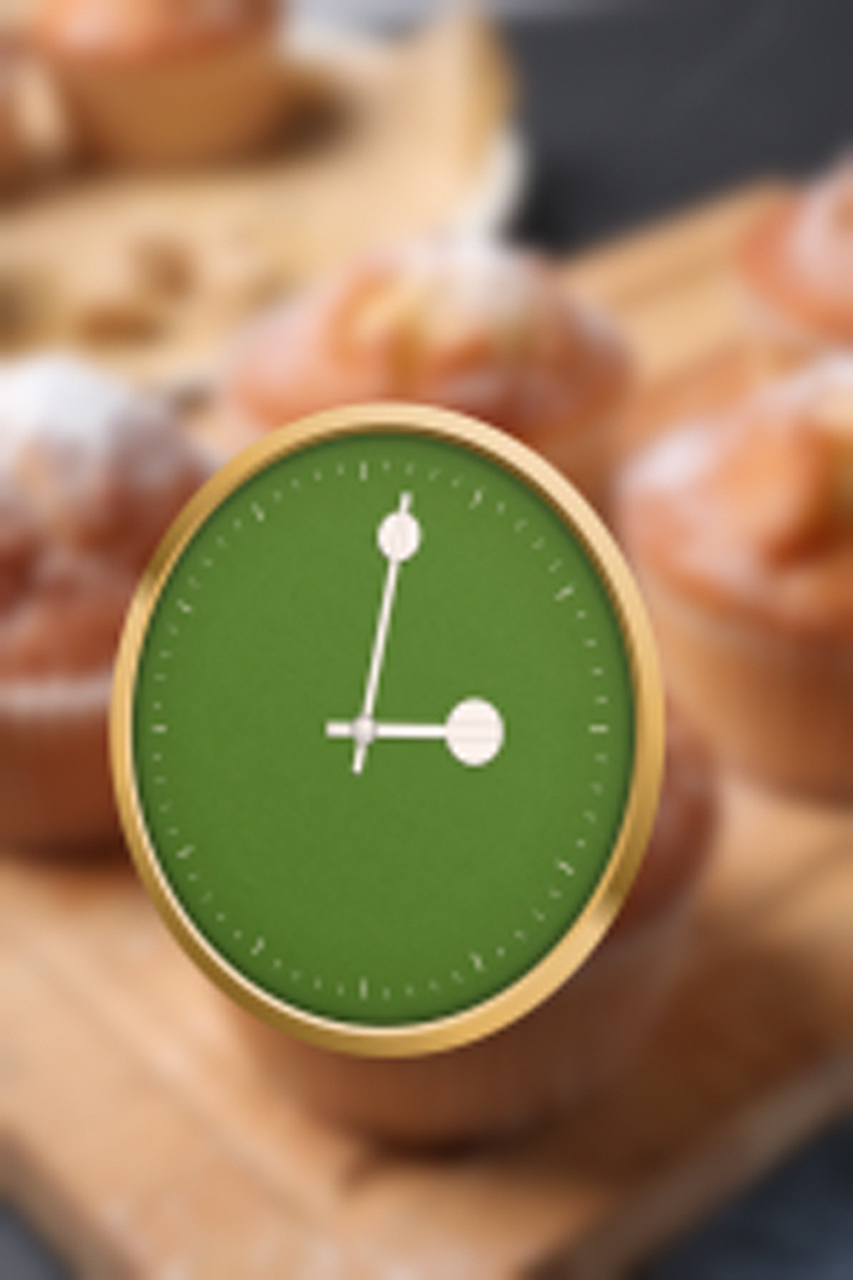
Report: {"hour": 3, "minute": 2}
